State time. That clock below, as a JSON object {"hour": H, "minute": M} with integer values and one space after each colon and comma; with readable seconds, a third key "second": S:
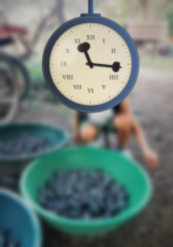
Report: {"hour": 11, "minute": 16}
